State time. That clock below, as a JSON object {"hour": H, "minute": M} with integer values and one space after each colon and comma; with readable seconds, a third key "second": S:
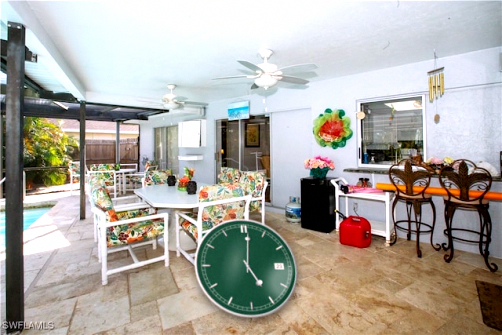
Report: {"hour": 5, "minute": 1}
